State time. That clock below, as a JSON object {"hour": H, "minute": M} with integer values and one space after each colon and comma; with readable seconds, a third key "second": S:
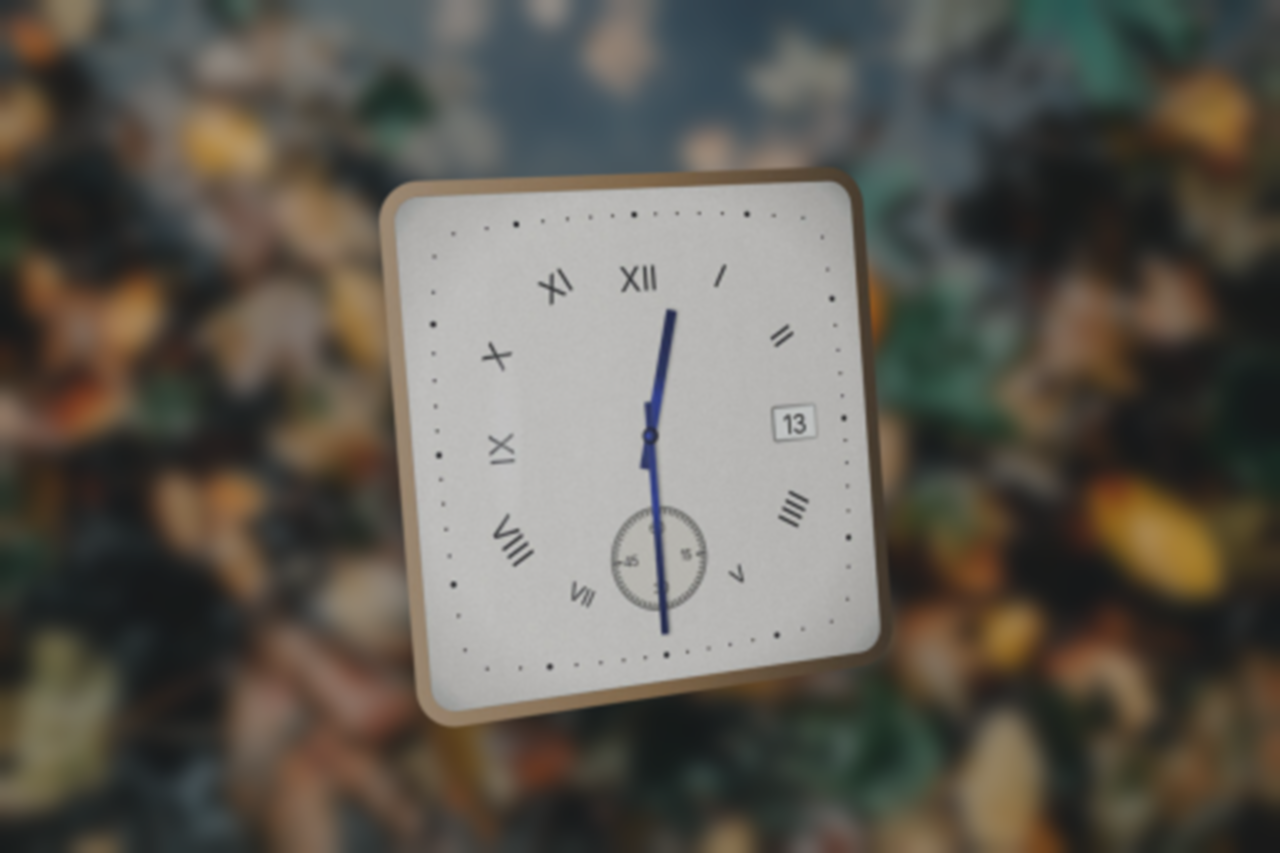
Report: {"hour": 12, "minute": 30}
